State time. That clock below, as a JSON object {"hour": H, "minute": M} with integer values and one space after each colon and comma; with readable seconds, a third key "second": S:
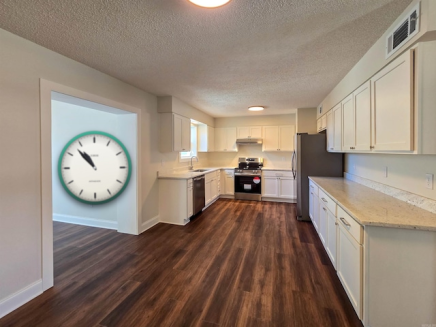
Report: {"hour": 10, "minute": 53}
